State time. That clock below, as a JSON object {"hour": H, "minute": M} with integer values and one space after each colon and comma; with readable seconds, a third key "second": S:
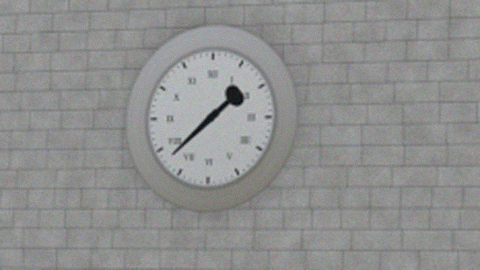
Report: {"hour": 1, "minute": 38}
